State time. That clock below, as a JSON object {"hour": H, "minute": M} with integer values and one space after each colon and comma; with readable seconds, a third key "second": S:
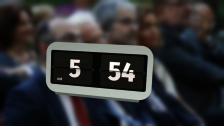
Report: {"hour": 5, "minute": 54}
